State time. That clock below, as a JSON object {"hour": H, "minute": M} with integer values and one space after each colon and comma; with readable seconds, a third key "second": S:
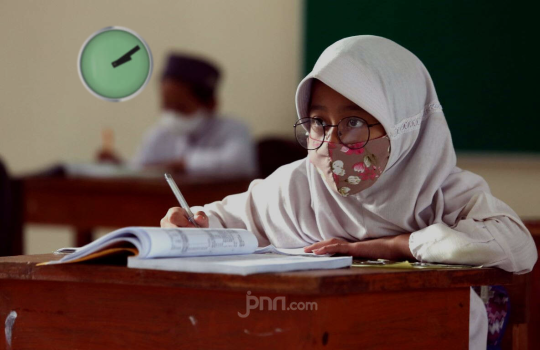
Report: {"hour": 2, "minute": 9}
